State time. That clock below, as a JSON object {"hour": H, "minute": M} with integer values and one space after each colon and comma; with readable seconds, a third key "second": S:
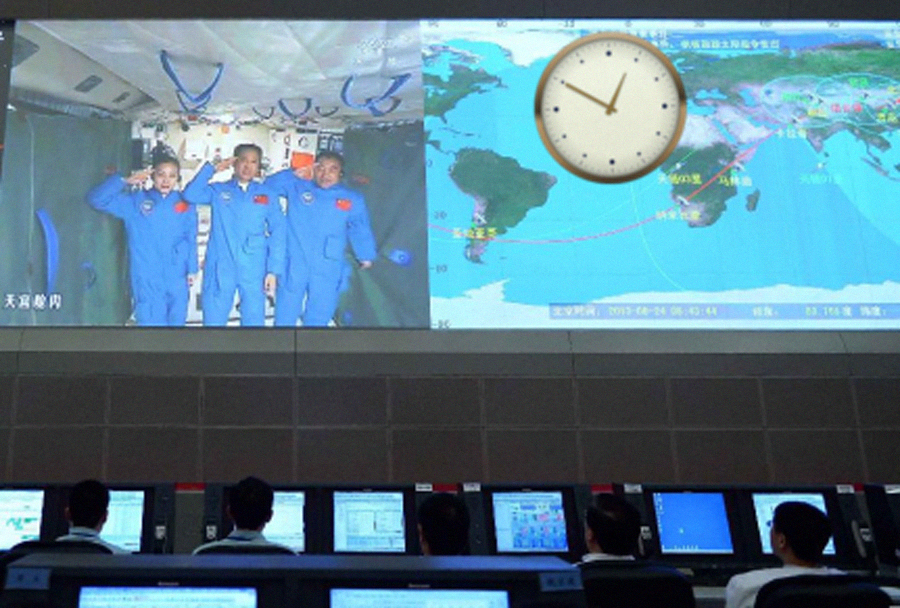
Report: {"hour": 12, "minute": 50}
